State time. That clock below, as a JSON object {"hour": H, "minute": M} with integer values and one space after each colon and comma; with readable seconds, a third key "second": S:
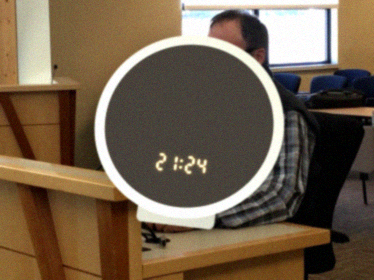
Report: {"hour": 21, "minute": 24}
